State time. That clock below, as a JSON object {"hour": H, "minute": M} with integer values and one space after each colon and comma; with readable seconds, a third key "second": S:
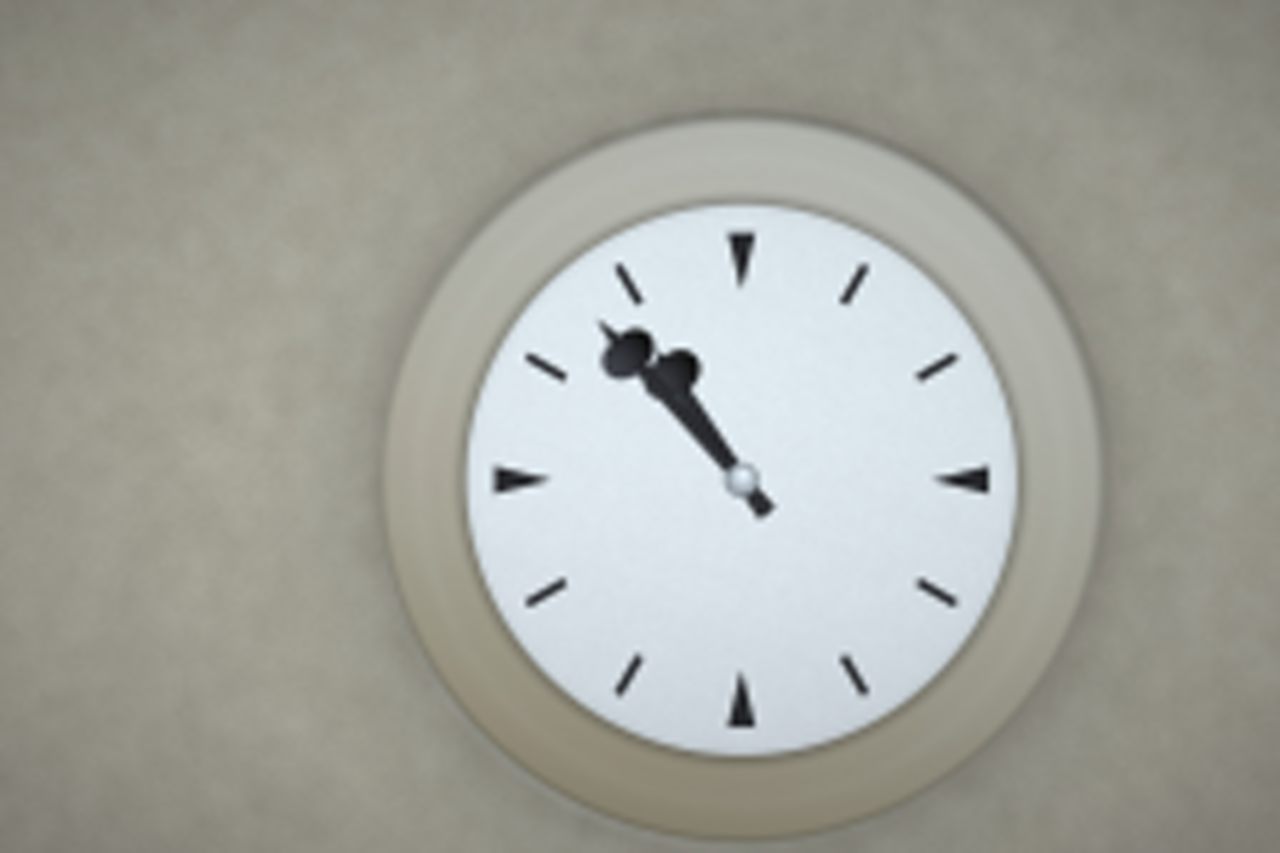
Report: {"hour": 10, "minute": 53}
